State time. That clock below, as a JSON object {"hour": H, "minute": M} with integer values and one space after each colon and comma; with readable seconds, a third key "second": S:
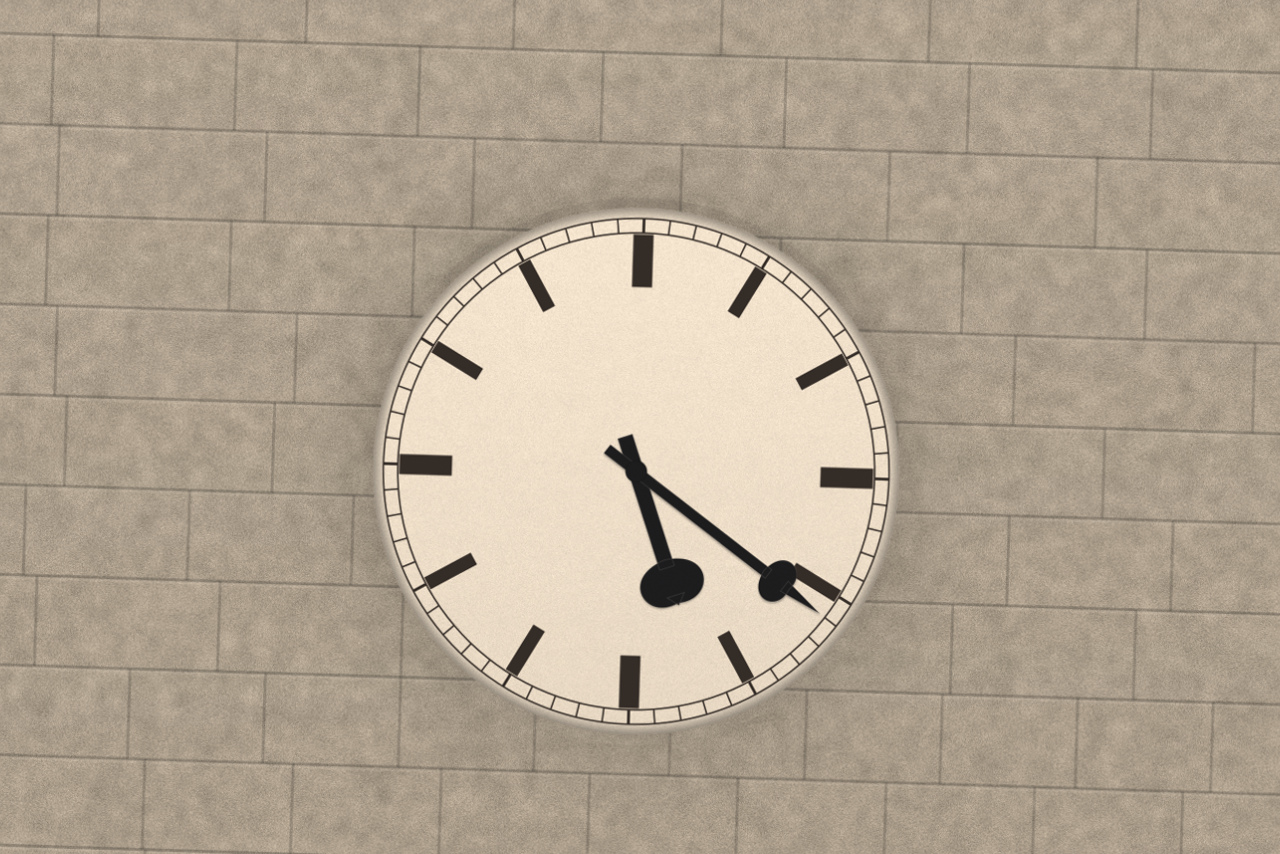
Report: {"hour": 5, "minute": 21}
